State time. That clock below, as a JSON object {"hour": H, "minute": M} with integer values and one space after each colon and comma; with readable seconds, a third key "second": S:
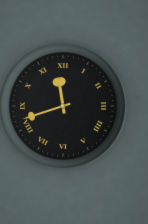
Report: {"hour": 11, "minute": 42}
